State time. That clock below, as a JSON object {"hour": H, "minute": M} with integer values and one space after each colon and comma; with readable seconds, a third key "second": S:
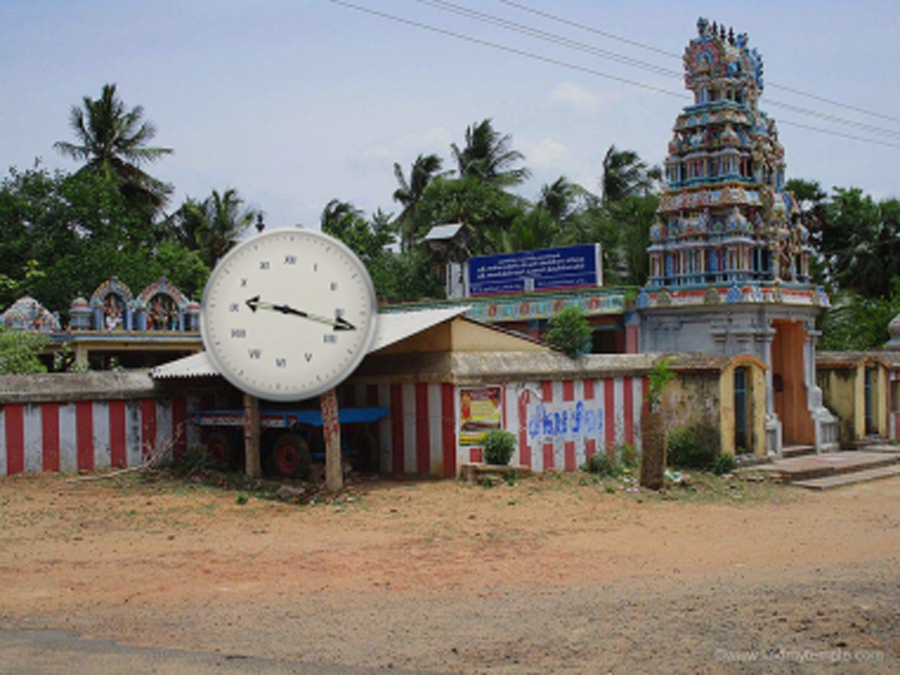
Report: {"hour": 9, "minute": 17}
